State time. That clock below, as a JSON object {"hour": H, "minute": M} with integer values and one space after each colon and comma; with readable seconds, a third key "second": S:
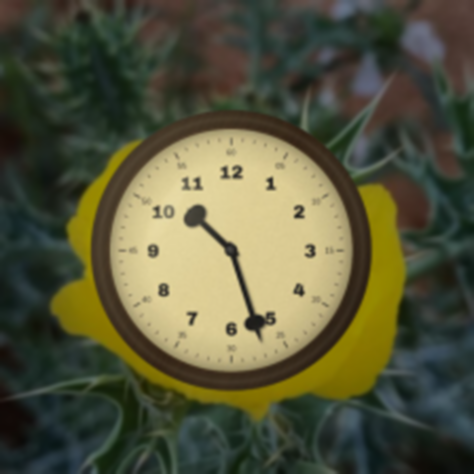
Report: {"hour": 10, "minute": 27}
